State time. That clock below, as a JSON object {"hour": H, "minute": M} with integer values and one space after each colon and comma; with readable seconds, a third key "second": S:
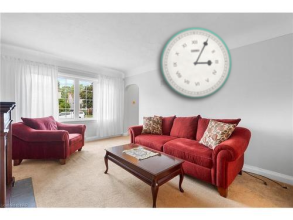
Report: {"hour": 3, "minute": 5}
